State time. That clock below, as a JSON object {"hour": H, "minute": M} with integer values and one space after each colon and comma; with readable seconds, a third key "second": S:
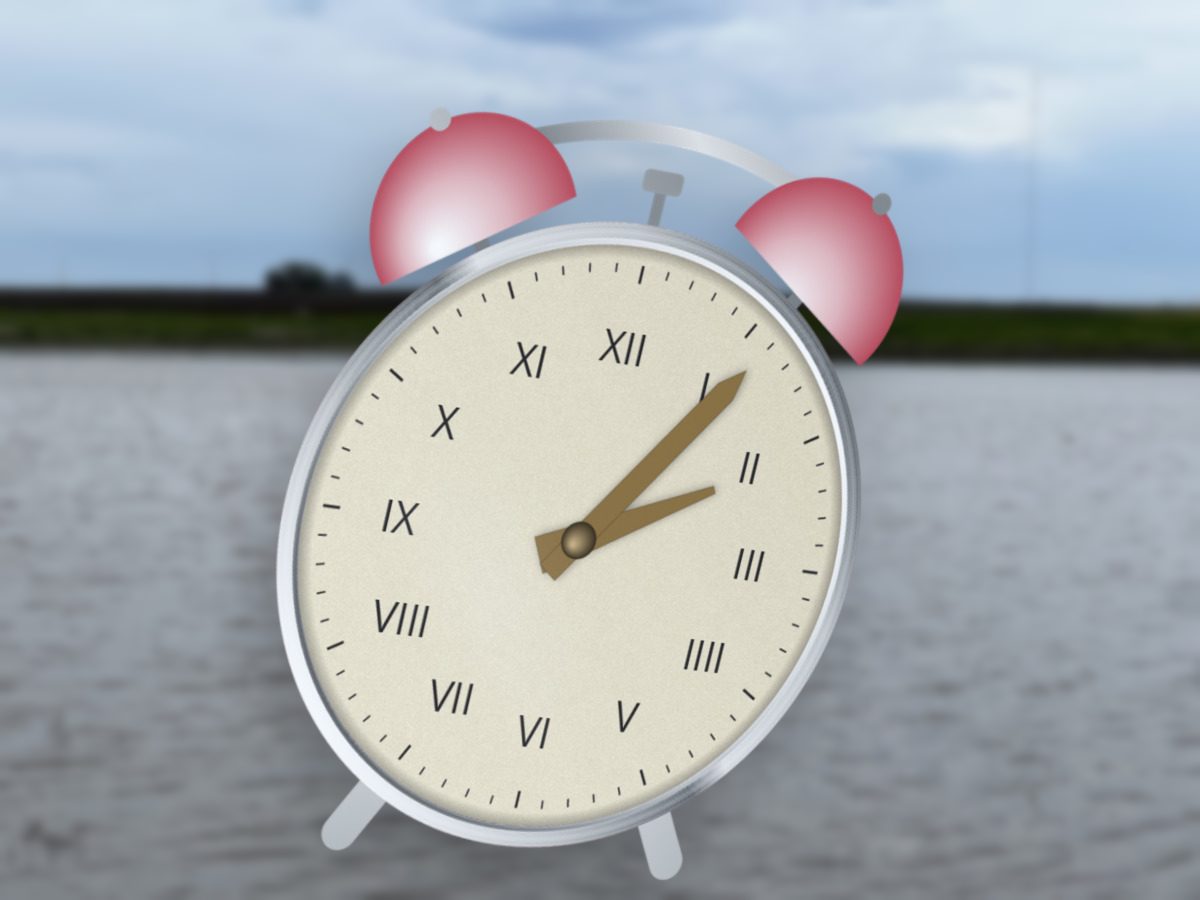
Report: {"hour": 2, "minute": 6}
